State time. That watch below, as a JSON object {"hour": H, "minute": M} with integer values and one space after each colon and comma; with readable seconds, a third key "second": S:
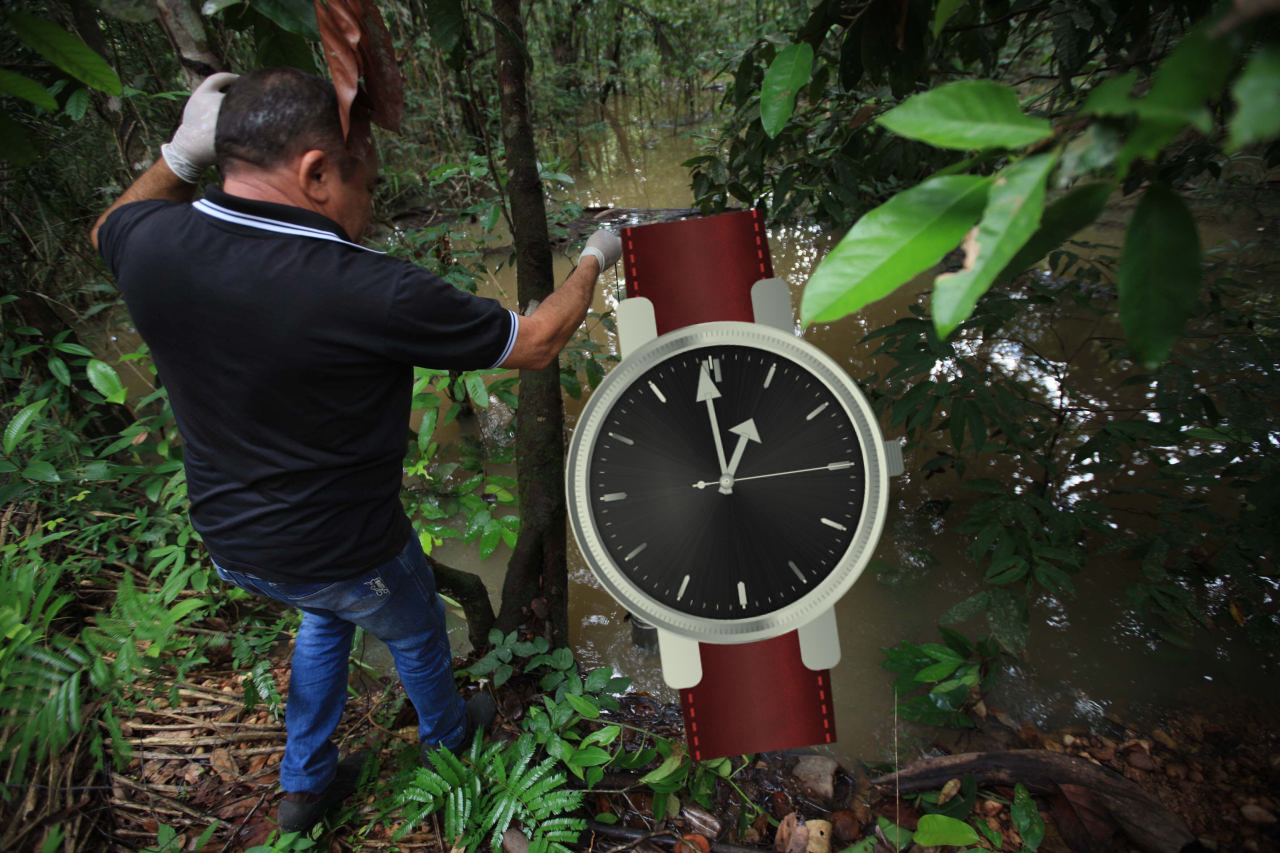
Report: {"hour": 12, "minute": 59, "second": 15}
